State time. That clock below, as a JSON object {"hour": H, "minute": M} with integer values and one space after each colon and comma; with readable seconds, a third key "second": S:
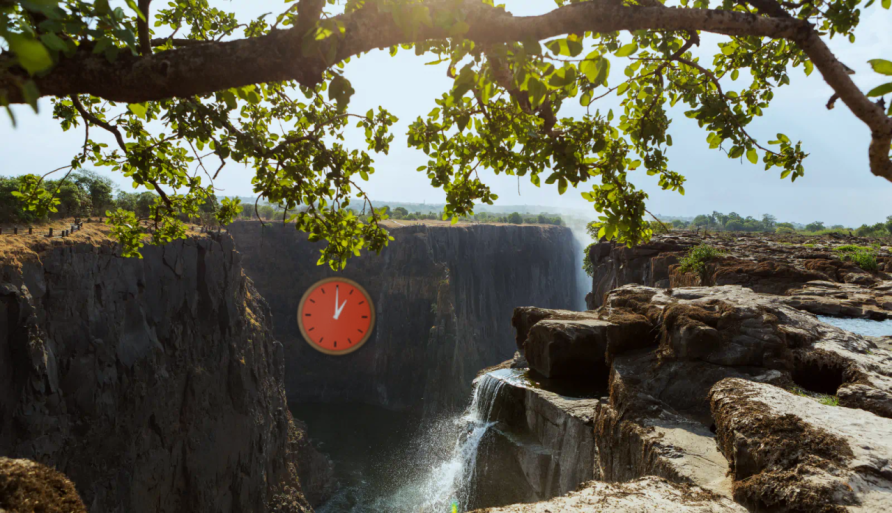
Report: {"hour": 1, "minute": 0}
